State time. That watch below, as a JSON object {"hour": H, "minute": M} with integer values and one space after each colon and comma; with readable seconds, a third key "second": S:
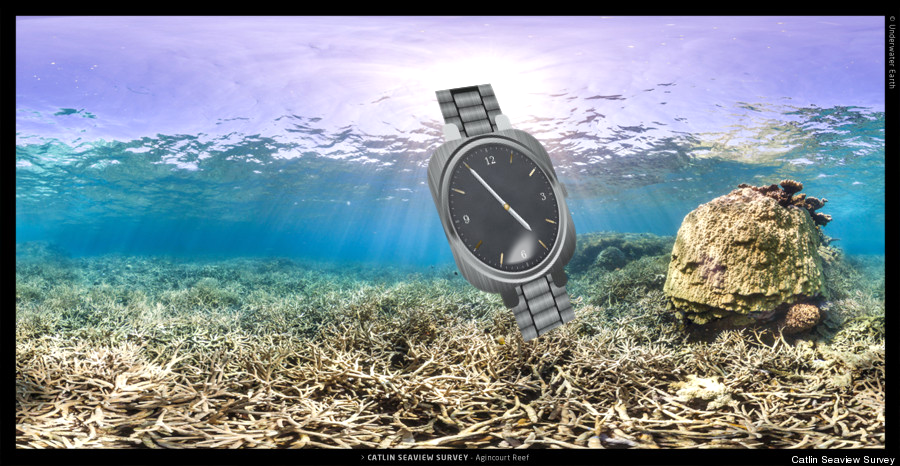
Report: {"hour": 4, "minute": 55}
